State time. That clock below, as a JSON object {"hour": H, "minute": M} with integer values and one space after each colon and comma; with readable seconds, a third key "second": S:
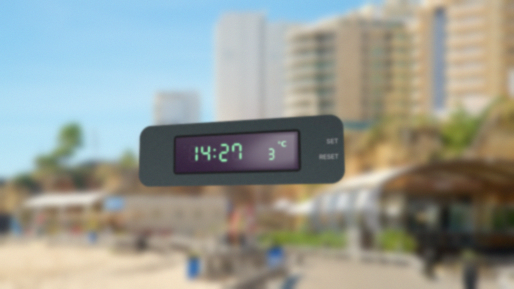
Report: {"hour": 14, "minute": 27}
